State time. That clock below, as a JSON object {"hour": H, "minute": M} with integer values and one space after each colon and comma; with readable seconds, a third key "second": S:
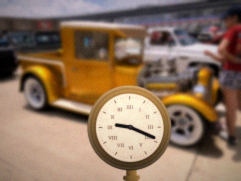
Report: {"hour": 9, "minute": 19}
